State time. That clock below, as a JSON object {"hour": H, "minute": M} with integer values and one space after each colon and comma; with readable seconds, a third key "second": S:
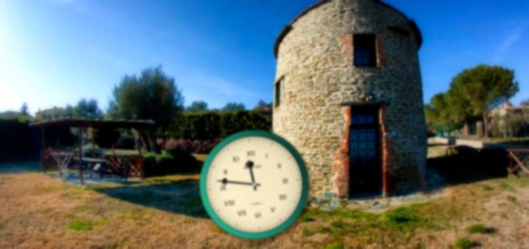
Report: {"hour": 11, "minute": 47}
